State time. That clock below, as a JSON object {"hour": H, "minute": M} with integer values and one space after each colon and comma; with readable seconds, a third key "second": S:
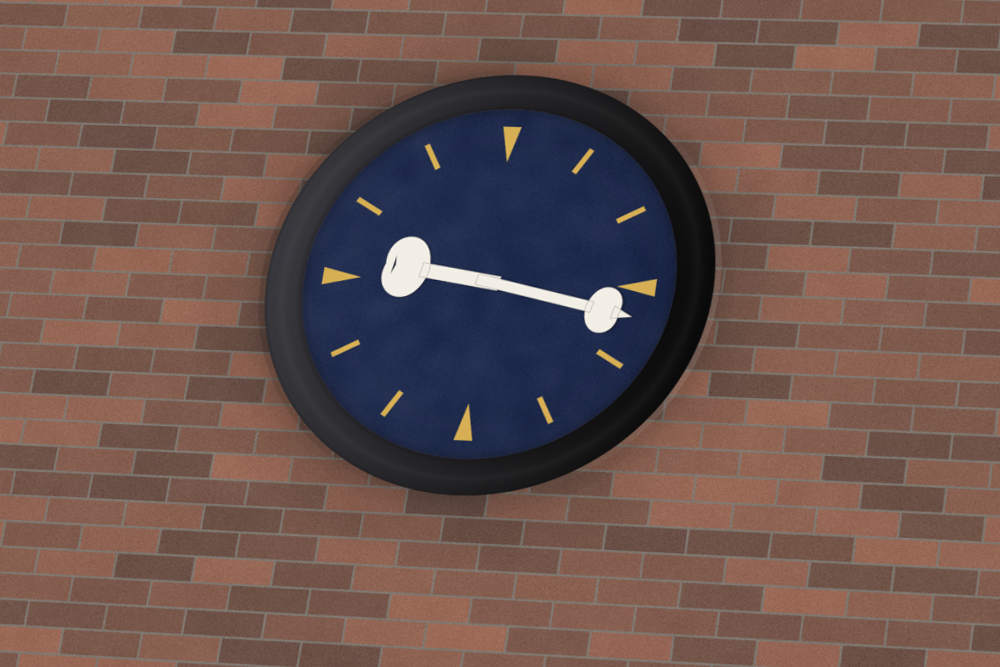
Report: {"hour": 9, "minute": 17}
